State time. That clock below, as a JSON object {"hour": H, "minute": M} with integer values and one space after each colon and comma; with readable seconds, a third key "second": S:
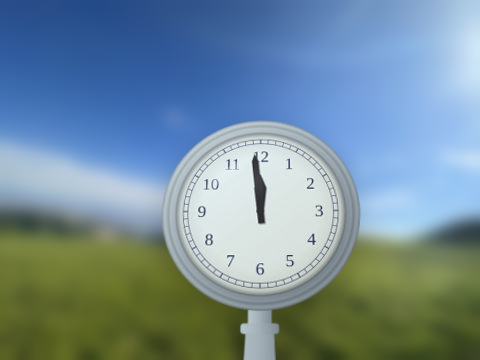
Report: {"hour": 11, "minute": 59}
